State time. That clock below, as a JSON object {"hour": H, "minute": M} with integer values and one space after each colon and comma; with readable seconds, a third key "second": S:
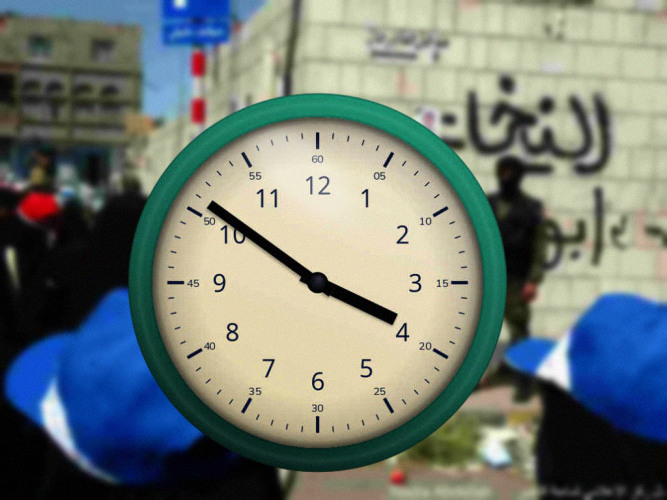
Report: {"hour": 3, "minute": 51}
